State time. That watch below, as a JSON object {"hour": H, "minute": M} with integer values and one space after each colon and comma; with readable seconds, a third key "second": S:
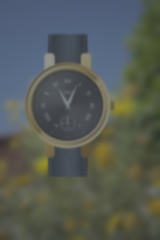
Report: {"hour": 11, "minute": 4}
